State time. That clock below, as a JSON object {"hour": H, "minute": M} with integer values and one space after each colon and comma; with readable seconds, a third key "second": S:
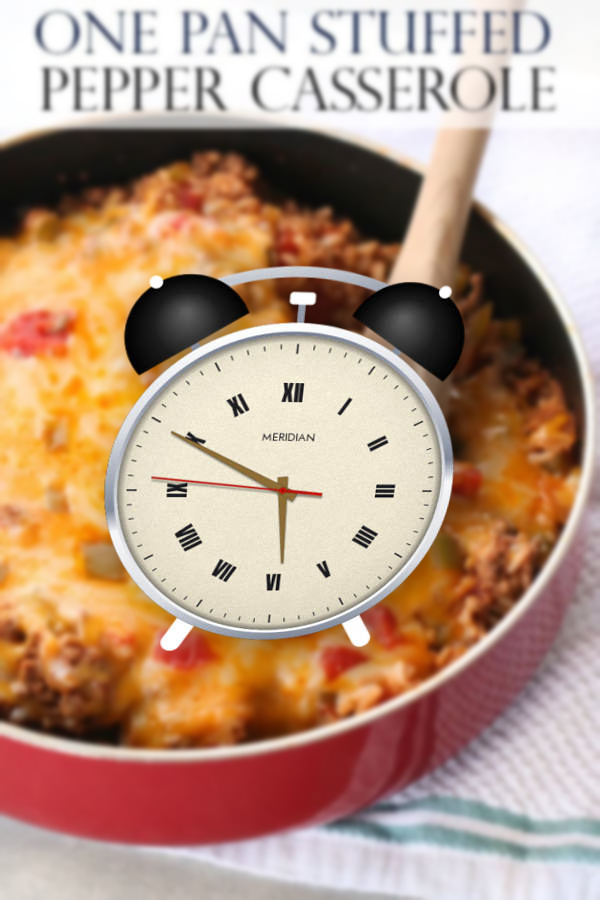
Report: {"hour": 5, "minute": 49, "second": 46}
